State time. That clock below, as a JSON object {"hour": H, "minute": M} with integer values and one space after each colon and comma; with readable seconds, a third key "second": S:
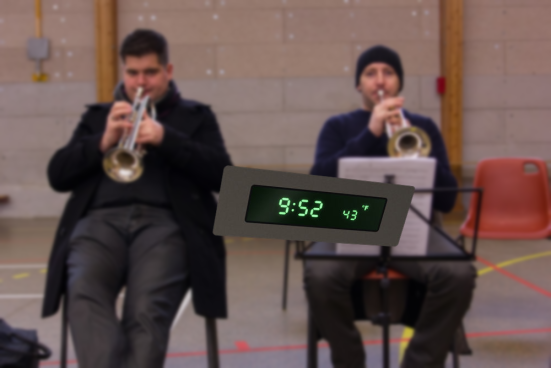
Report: {"hour": 9, "minute": 52}
